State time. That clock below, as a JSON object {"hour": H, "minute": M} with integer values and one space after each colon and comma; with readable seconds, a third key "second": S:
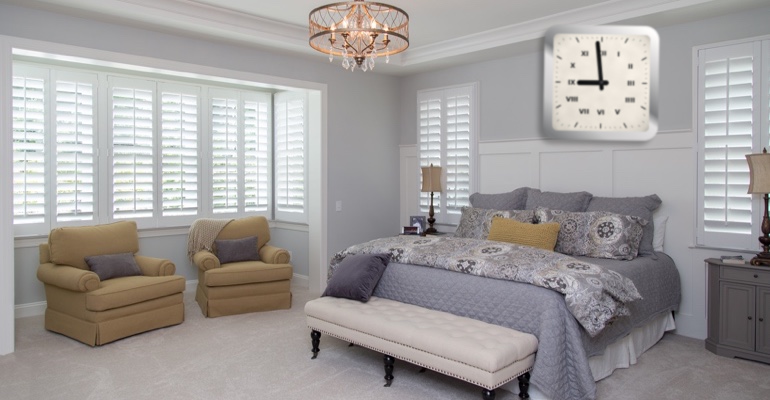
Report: {"hour": 8, "minute": 59}
